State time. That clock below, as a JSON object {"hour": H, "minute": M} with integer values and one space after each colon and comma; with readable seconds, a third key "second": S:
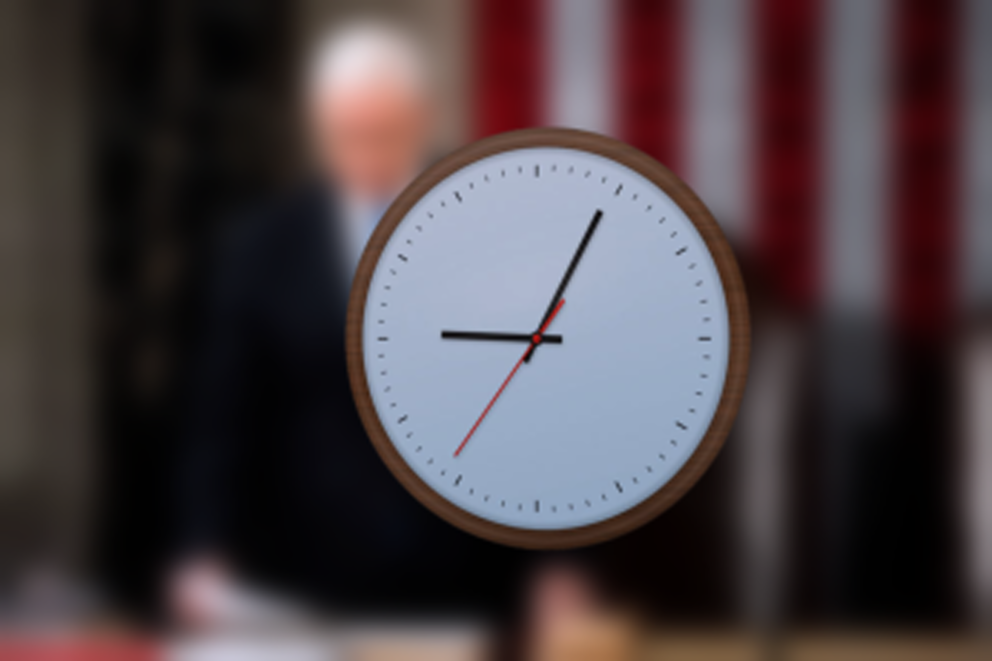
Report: {"hour": 9, "minute": 4, "second": 36}
